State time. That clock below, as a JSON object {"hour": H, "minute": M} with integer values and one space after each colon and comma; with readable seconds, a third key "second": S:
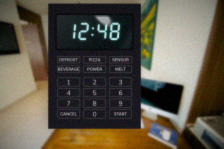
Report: {"hour": 12, "minute": 48}
